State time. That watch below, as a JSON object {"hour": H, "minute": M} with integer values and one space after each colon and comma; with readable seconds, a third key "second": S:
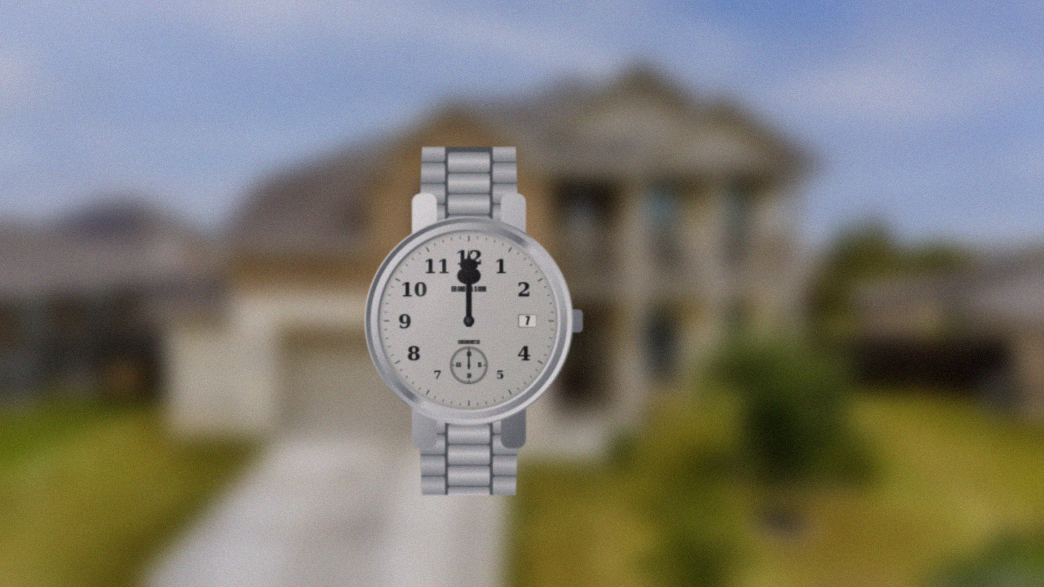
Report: {"hour": 12, "minute": 0}
